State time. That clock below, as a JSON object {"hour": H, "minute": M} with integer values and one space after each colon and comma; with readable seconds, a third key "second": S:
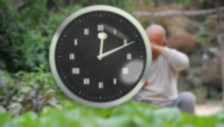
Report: {"hour": 12, "minute": 11}
